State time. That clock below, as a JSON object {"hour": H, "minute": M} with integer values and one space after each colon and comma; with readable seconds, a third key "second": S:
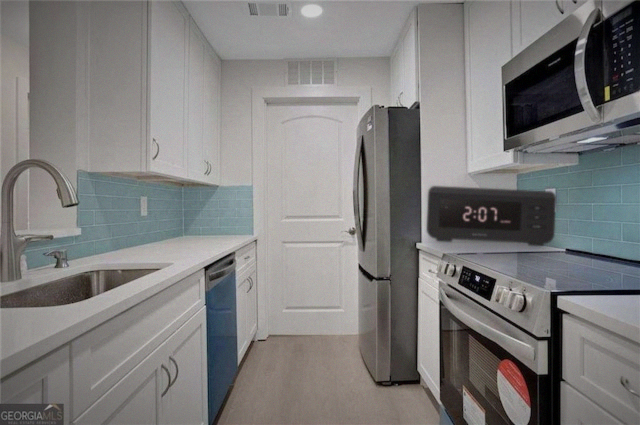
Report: {"hour": 2, "minute": 7}
